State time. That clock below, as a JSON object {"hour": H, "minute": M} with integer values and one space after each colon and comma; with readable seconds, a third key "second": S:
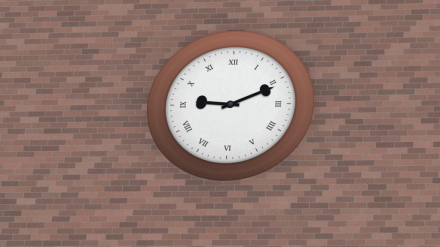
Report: {"hour": 9, "minute": 11}
